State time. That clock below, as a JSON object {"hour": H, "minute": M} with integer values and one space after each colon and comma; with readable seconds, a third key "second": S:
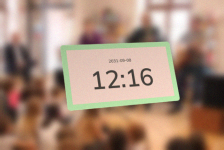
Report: {"hour": 12, "minute": 16}
